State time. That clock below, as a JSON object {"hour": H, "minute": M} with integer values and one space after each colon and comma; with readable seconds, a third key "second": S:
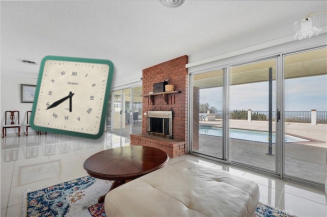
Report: {"hour": 5, "minute": 39}
